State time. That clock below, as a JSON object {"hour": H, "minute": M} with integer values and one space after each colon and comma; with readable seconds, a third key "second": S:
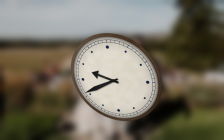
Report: {"hour": 9, "minute": 41}
